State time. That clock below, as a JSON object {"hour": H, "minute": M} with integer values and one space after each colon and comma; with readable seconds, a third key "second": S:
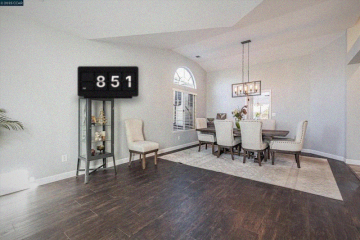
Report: {"hour": 8, "minute": 51}
